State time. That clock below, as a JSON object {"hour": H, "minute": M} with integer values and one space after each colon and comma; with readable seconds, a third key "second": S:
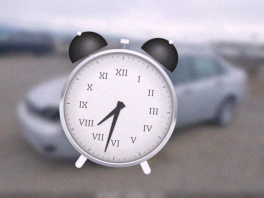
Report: {"hour": 7, "minute": 32}
